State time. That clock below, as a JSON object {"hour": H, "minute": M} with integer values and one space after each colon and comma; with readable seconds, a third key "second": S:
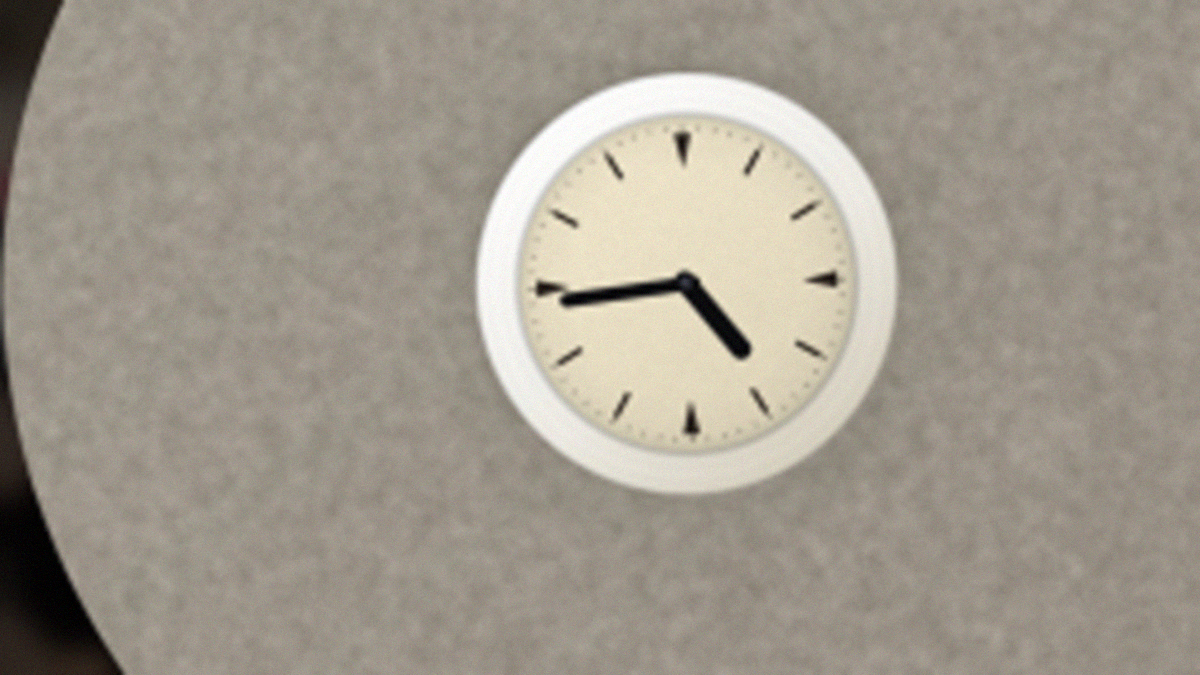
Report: {"hour": 4, "minute": 44}
